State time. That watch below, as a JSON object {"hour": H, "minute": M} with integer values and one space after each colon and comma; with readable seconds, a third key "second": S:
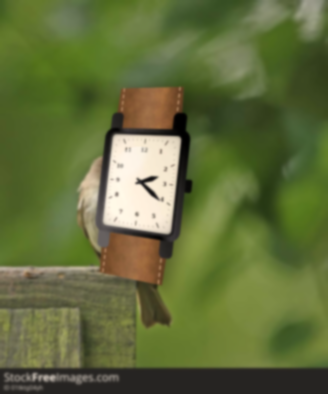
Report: {"hour": 2, "minute": 21}
